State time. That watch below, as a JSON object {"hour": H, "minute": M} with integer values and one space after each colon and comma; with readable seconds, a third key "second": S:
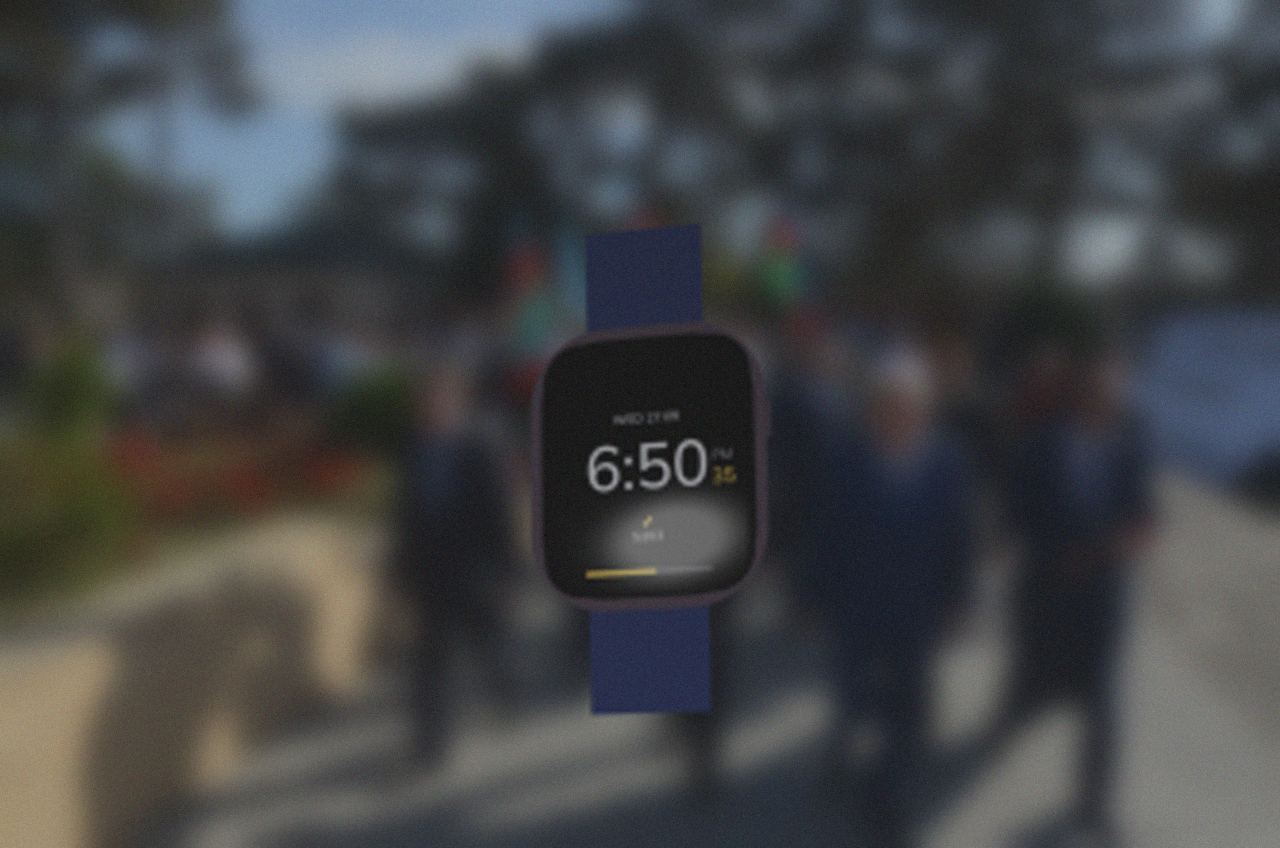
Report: {"hour": 6, "minute": 50}
